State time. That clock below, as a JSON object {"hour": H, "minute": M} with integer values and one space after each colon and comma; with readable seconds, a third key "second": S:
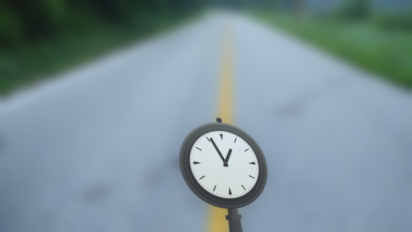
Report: {"hour": 12, "minute": 56}
